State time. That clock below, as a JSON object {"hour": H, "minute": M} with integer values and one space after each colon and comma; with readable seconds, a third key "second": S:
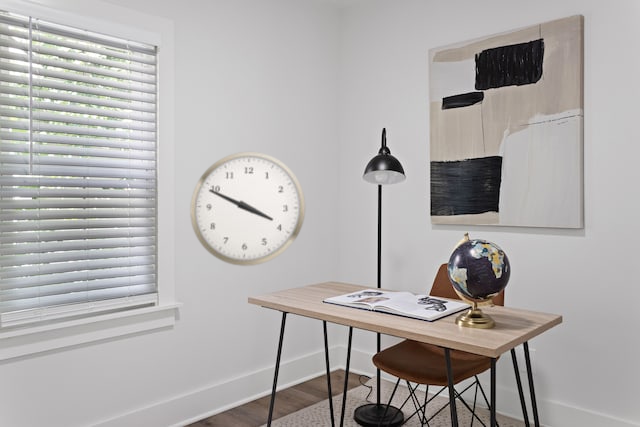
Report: {"hour": 3, "minute": 49}
